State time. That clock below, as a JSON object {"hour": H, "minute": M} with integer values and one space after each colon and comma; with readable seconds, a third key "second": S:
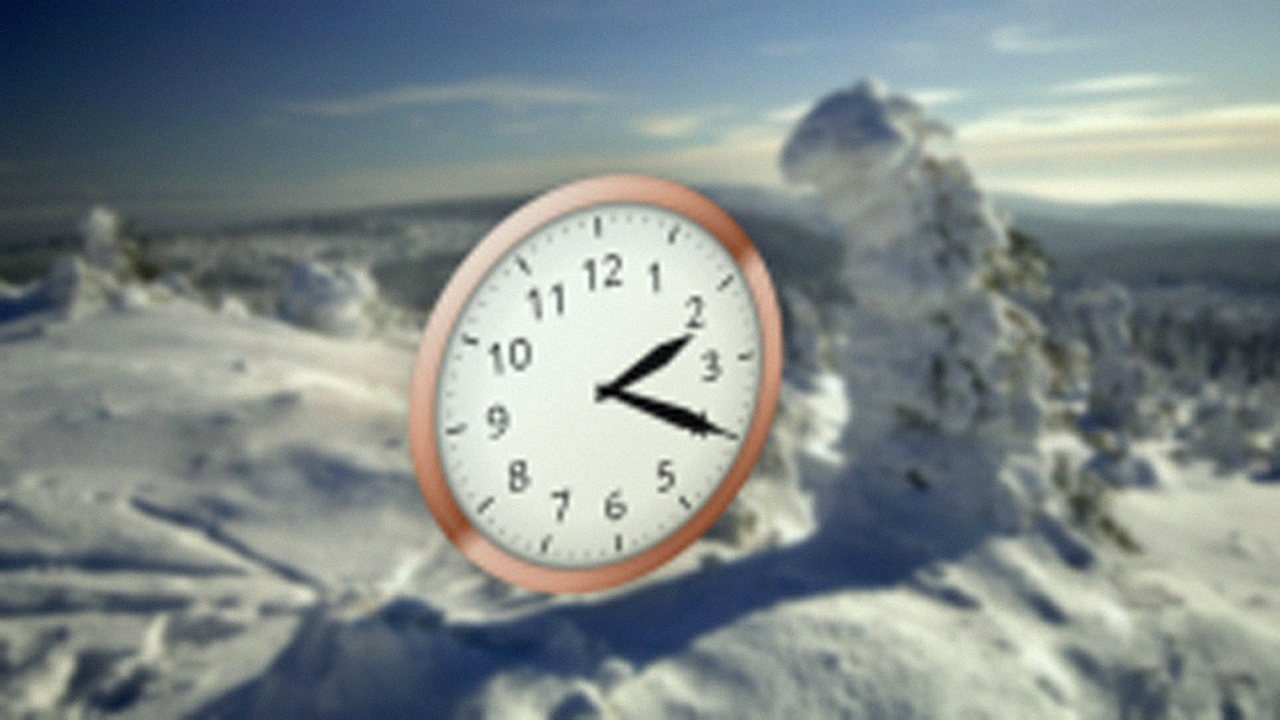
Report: {"hour": 2, "minute": 20}
